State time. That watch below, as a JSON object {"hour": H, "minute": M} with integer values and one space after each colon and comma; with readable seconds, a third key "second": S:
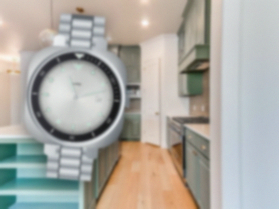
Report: {"hour": 11, "minute": 12}
